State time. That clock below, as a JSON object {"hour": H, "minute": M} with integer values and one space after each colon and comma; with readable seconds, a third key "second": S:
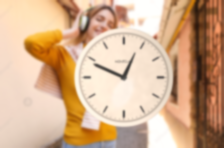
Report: {"hour": 12, "minute": 49}
